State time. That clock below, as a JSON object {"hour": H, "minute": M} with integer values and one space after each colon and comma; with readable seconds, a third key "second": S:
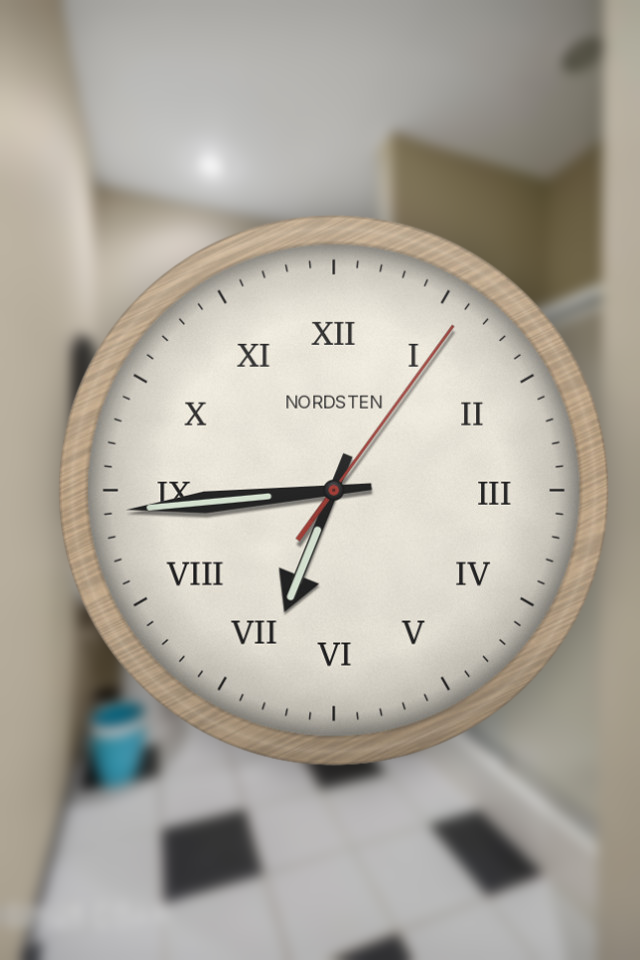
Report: {"hour": 6, "minute": 44, "second": 6}
